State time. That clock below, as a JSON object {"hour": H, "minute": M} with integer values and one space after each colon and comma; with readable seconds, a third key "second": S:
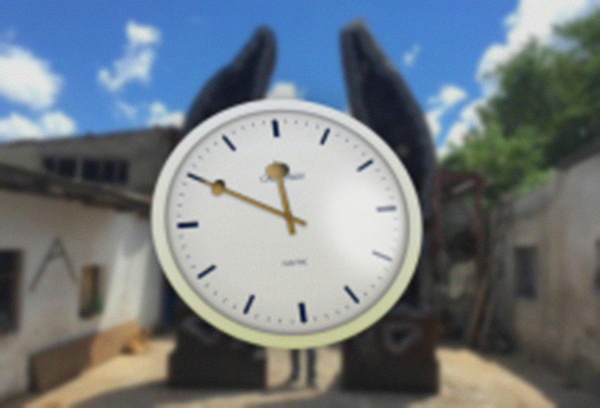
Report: {"hour": 11, "minute": 50}
